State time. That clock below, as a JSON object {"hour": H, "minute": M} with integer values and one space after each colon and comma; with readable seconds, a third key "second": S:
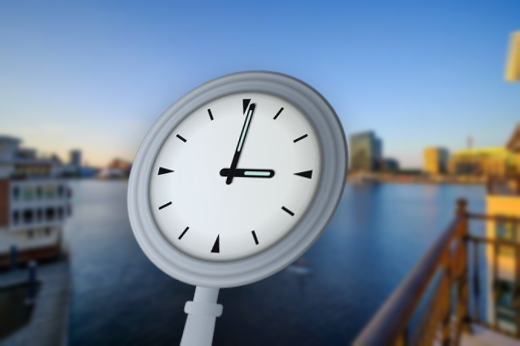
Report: {"hour": 3, "minute": 1}
